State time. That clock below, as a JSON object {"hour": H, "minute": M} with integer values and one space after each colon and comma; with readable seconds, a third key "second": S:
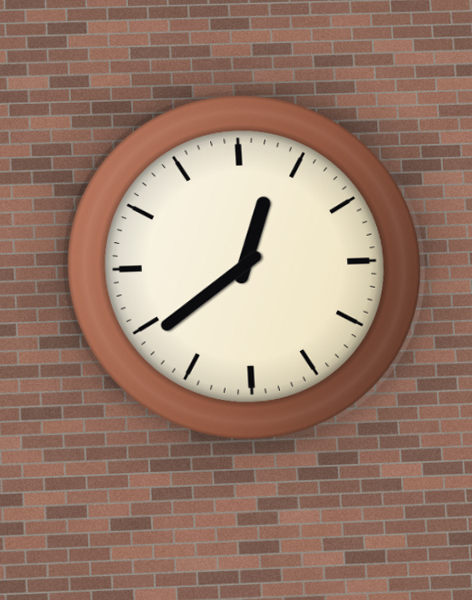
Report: {"hour": 12, "minute": 39}
